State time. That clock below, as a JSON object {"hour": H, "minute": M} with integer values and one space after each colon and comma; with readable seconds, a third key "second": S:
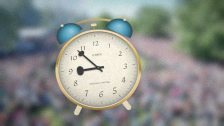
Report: {"hour": 8, "minute": 53}
